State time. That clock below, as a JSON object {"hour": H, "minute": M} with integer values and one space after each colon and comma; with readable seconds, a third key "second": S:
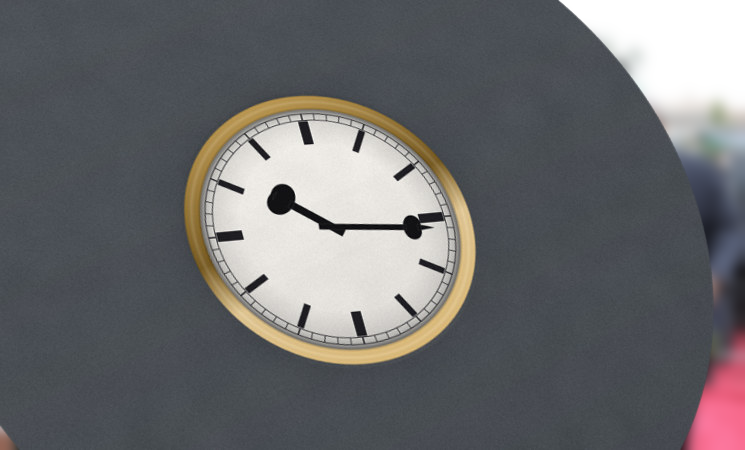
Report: {"hour": 10, "minute": 16}
